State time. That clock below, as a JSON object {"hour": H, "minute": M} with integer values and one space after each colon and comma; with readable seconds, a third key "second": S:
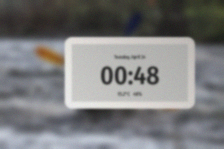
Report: {"hour": 0, "minute": 48}
